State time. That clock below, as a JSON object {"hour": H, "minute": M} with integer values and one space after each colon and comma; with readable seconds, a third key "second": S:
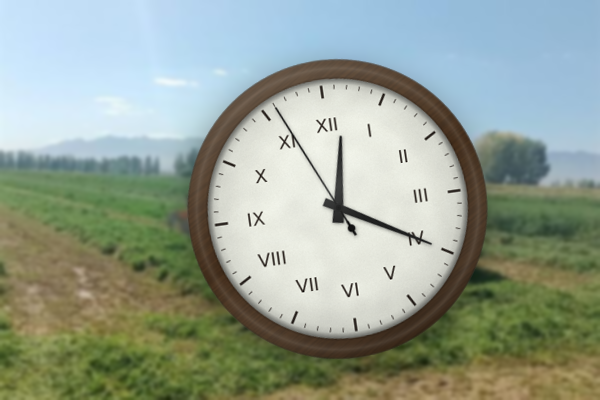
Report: {"hour": 12, "minute": 19, "second": 56}
